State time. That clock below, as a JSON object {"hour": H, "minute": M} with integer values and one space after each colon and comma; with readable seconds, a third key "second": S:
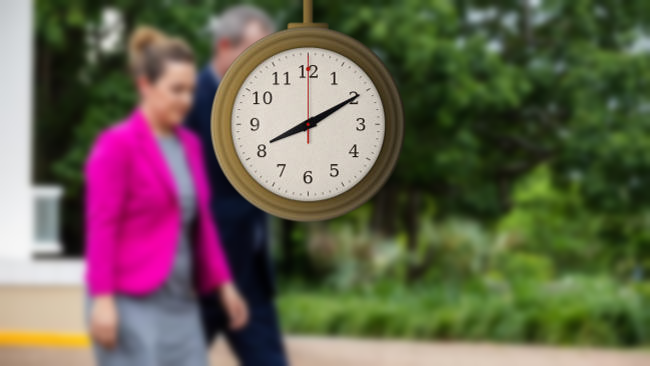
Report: {"hour": 8, "minute": 10, "second": 0}
